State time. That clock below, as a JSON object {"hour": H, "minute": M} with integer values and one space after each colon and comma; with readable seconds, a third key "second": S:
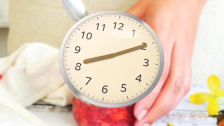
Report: {"hour": 8, "minute": 10}
